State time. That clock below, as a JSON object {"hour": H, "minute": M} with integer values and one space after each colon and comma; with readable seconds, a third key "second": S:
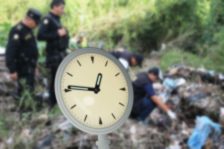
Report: {"hour": 12, "minute": 46}
